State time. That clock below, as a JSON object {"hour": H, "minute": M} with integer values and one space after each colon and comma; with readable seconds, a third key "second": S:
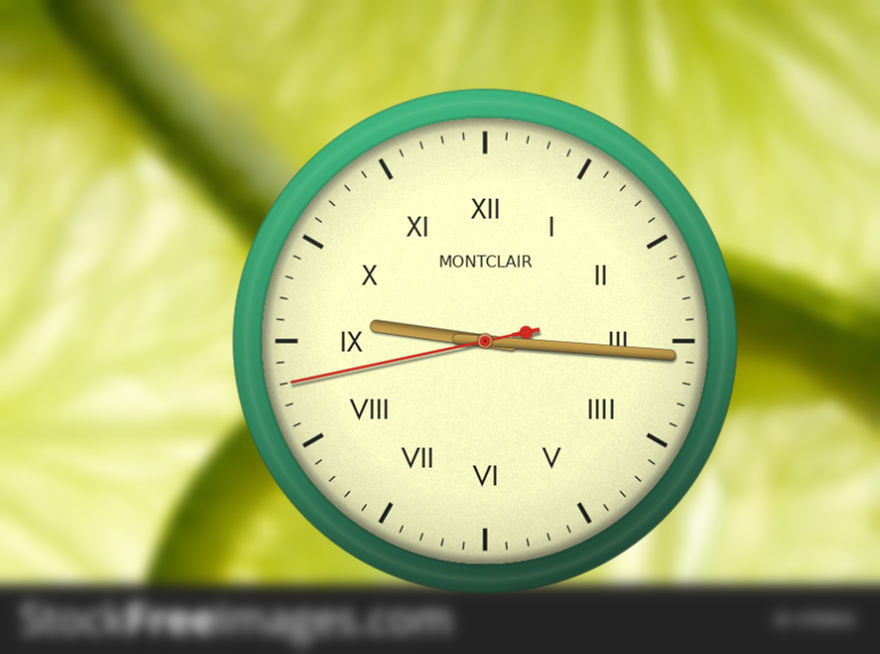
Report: {"hour": 9, "minute": 15, "second": 43}
